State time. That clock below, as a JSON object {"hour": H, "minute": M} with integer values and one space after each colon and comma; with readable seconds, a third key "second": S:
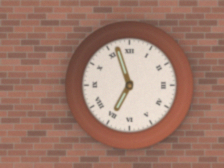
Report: {"hour": 6, "minute": 57}
